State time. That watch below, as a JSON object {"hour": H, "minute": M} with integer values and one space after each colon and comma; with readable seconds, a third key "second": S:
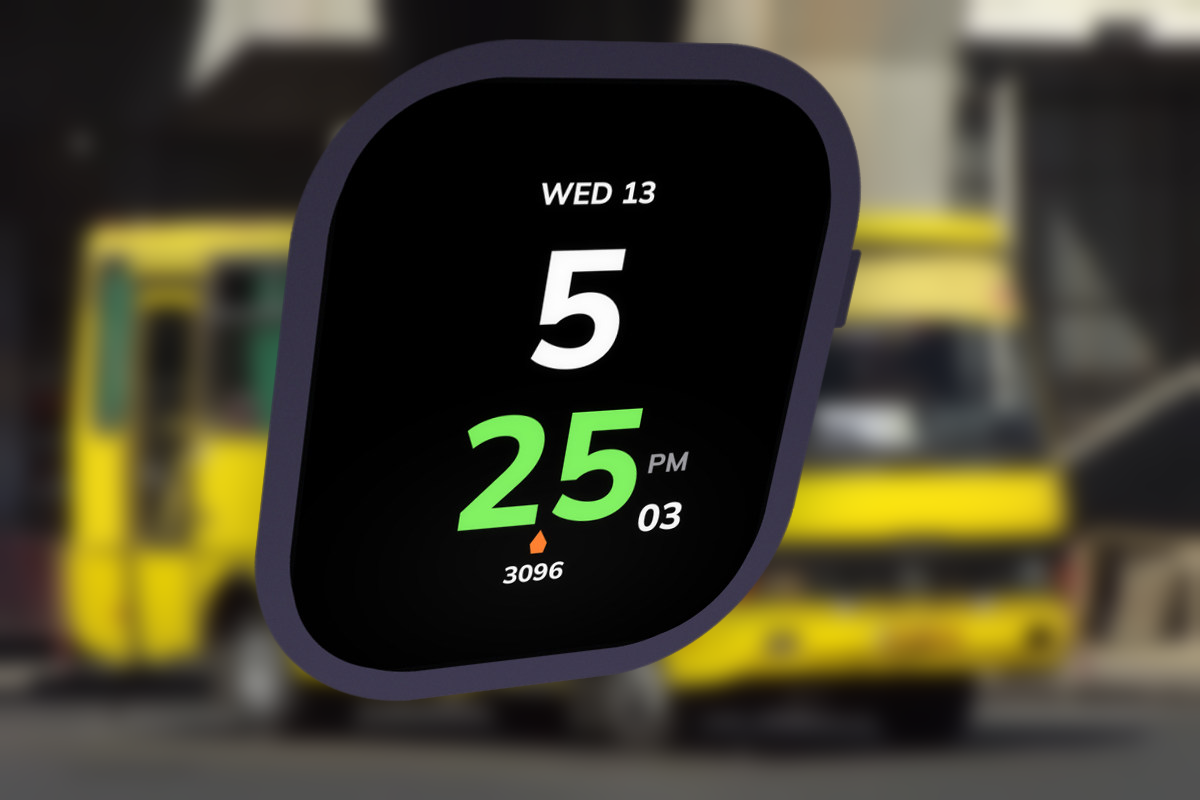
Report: {"hour": 5, "minute": 25, "second": 3}
